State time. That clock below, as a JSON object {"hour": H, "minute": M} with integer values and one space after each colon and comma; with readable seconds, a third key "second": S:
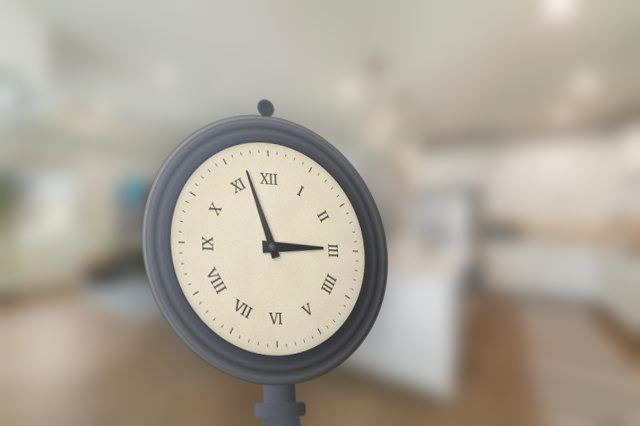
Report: {"hour": 2, "minute": 57}
